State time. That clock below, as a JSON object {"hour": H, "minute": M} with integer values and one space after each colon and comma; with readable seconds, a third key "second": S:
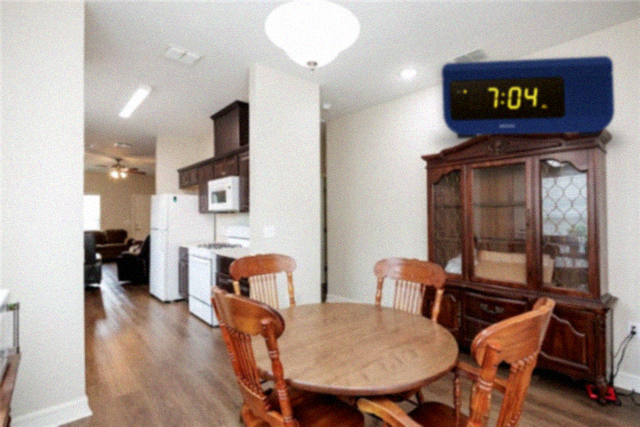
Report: {"hour": 7, "minute": 4}
